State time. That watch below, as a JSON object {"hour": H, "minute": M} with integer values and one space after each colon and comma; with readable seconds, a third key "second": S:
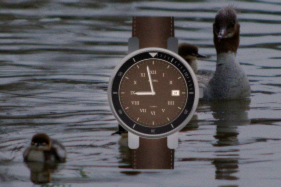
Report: {"hour": 8, "minute": 58}
